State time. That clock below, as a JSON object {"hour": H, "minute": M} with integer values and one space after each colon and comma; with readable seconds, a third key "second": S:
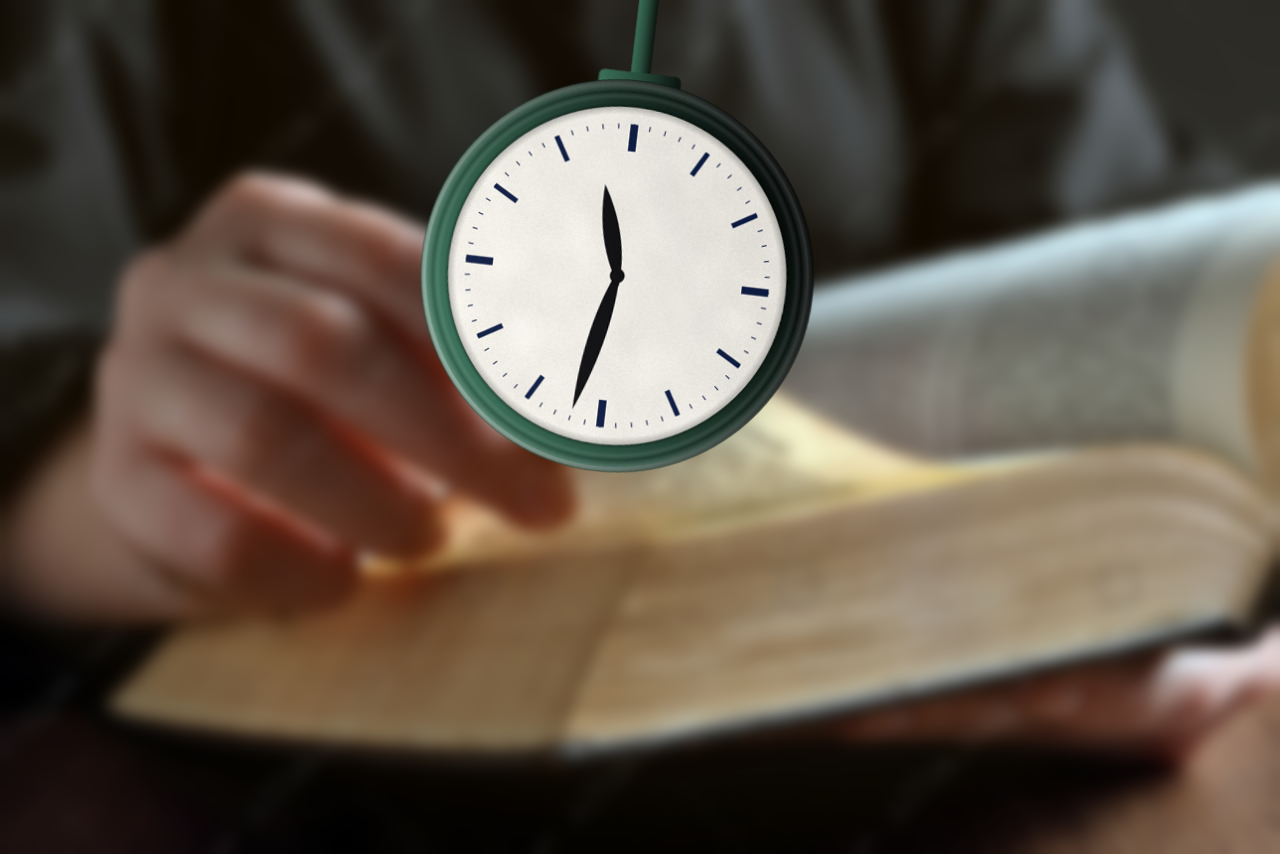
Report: {"hour": 11, "minute": 32}
